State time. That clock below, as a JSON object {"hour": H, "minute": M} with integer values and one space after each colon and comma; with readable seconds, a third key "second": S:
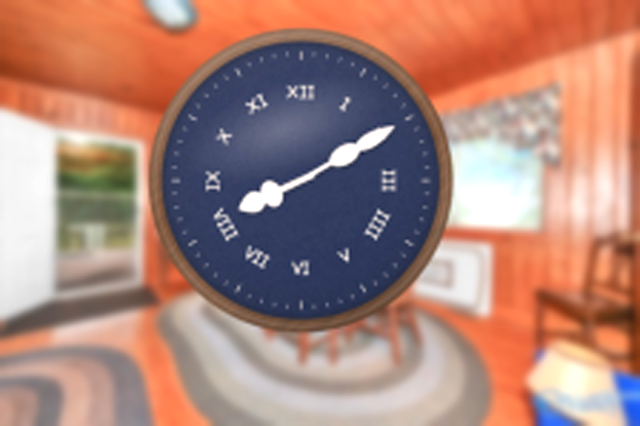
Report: {"hour": 8, "minute": 10}
